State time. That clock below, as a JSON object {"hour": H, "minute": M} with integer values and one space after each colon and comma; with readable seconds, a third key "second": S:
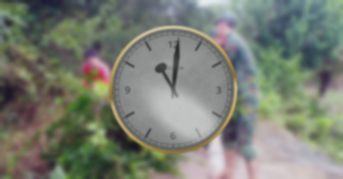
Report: {"hour": 11, "minute": 1}
